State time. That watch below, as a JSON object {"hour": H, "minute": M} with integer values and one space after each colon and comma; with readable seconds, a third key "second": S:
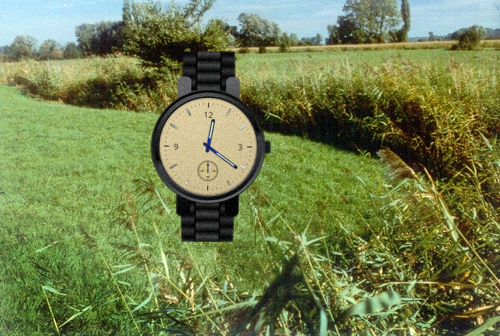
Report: {"hour": 12, "minute": 21}
